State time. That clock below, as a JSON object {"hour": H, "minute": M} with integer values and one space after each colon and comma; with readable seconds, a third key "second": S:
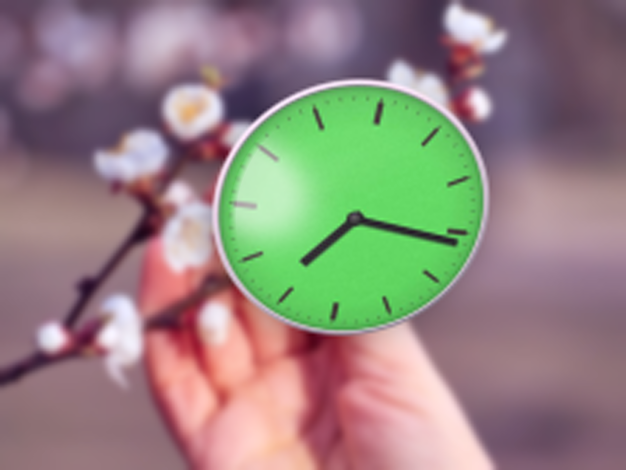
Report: {"hour": 7, "minute": 16}
